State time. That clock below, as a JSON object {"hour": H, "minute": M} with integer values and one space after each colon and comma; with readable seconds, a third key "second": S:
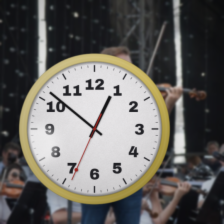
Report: {"hour": 12, "minute": 51, "second": 34}
